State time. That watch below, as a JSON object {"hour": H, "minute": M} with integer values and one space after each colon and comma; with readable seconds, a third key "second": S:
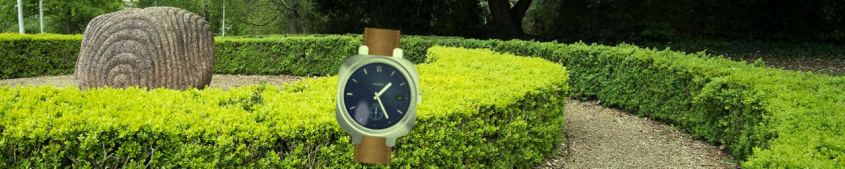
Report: {"hour": 1, "minute": 25}
